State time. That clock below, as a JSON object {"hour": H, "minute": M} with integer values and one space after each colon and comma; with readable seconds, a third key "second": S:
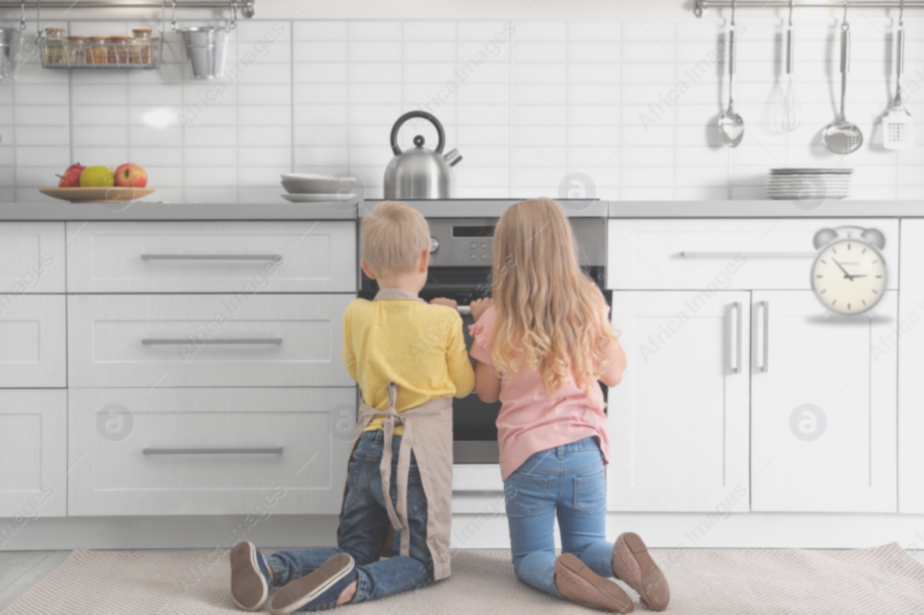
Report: {"hour": 2, "minute": 53}
